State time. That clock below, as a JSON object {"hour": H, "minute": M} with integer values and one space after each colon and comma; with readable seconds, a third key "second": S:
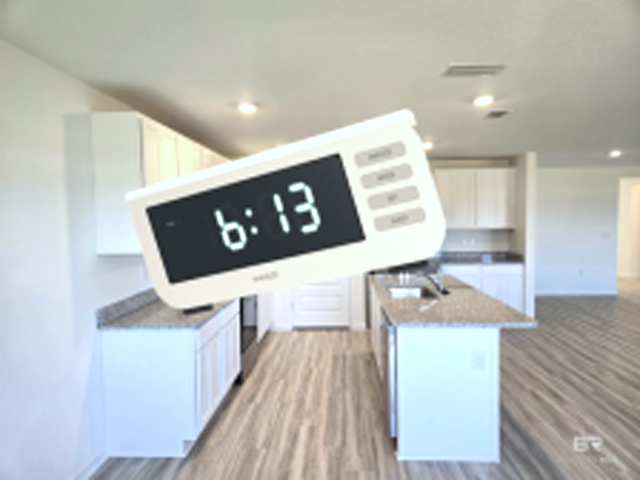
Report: {"hour": 6, "minute": 13}
